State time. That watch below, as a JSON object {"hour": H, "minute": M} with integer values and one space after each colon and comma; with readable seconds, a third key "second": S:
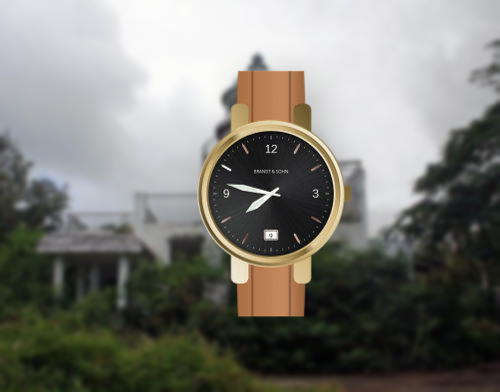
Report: {"hour": 7, "minute": 47}
